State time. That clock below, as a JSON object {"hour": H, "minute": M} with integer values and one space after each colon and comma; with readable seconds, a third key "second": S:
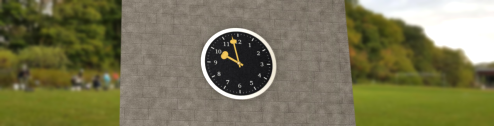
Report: {"hour": 9, "minute": 58}
